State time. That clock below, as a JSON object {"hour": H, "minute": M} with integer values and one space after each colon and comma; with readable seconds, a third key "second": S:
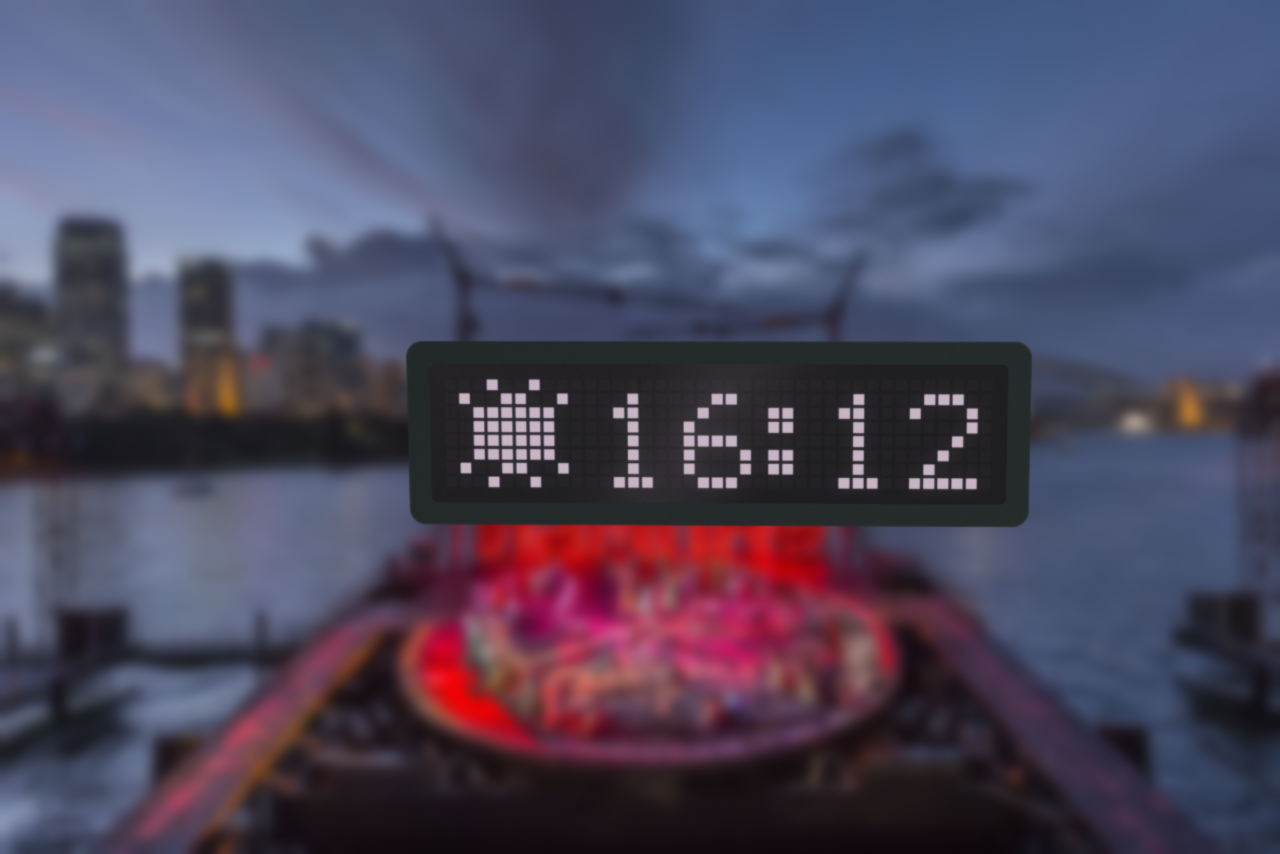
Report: {"hour": 16, "minute": 12}
